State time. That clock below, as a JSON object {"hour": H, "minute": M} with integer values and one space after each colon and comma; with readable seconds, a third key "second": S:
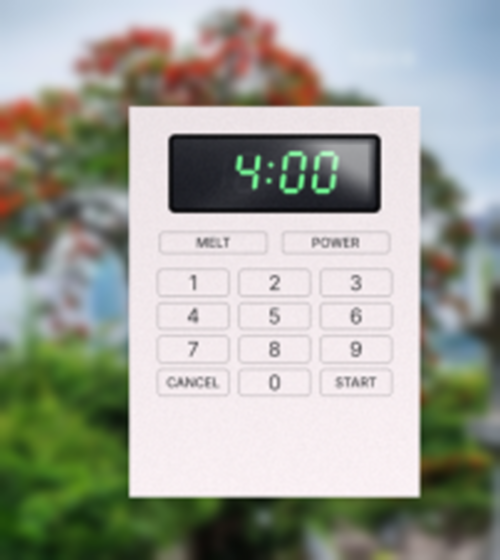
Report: {"hour": 4, "minute": 0}
